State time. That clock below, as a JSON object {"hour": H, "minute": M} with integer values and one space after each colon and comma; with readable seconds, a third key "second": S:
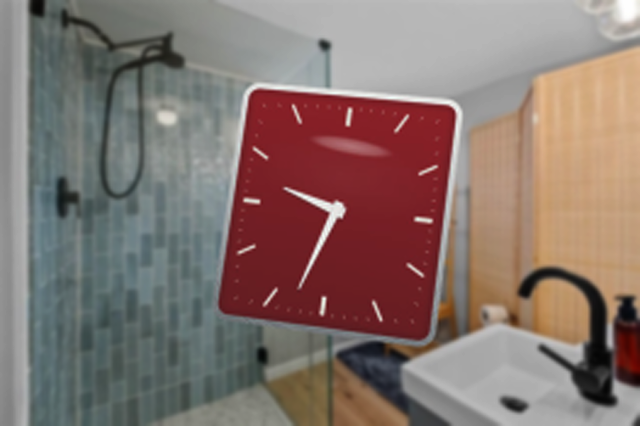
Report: {"hour": 9, "minute": 33}
